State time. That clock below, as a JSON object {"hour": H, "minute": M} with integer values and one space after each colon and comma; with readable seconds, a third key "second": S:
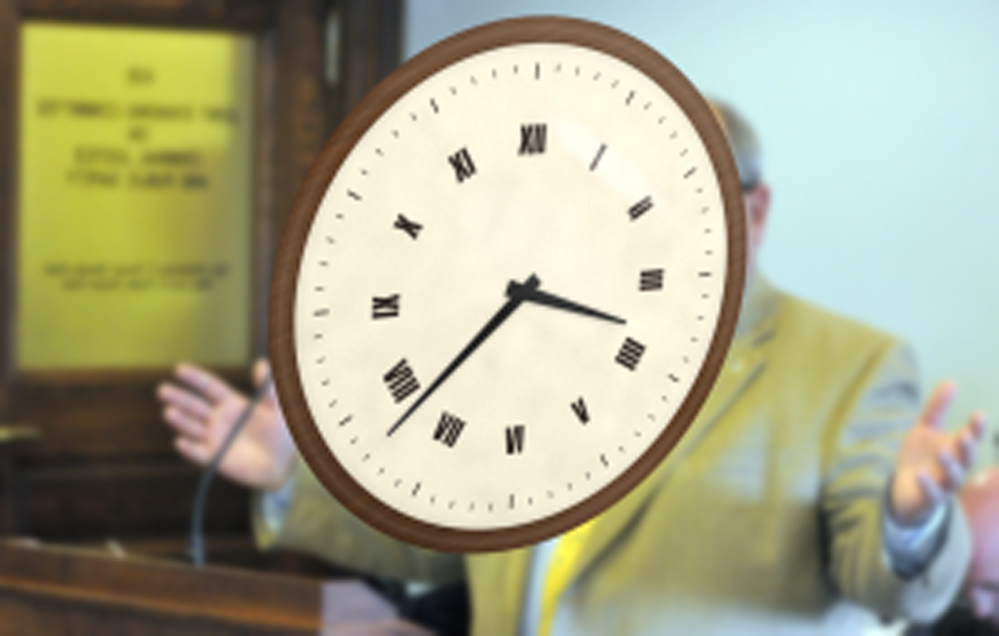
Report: {"hour": 3, "minute": 38}
